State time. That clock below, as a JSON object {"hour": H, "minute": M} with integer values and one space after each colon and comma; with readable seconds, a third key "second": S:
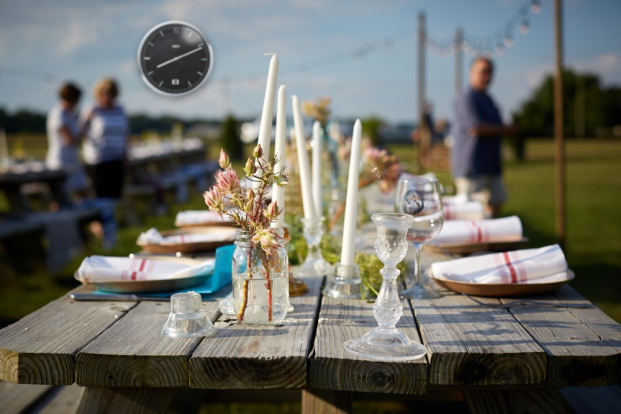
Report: {"hour": 8, "minute": 11}
